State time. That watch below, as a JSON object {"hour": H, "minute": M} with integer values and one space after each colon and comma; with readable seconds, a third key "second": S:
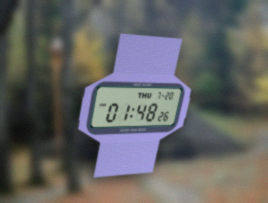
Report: {"hour": 1, "minute": 48}
